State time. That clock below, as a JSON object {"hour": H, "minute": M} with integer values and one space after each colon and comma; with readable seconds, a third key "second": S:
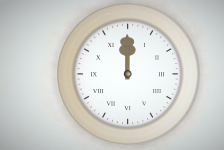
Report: {"hour": 12, "minute": 0}
